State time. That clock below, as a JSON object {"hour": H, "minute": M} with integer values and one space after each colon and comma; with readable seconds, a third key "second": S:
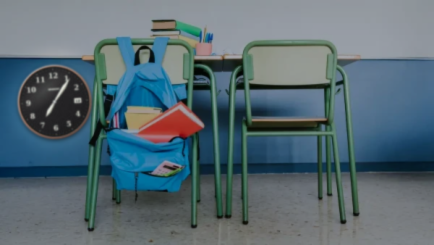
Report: {"hour": 7, "minute": 6}
